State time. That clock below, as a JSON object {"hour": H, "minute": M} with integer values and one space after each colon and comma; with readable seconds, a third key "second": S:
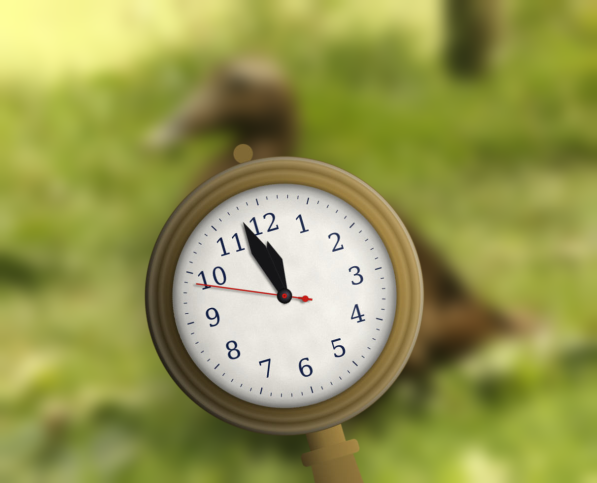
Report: {"hour": 11, "minute": 57, "second": 49}
